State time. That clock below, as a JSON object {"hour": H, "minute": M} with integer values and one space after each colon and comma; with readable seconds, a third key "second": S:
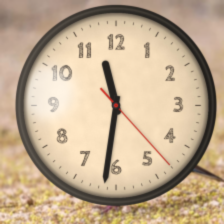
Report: {"hour": 11, "minute": 31, "second": 23}
